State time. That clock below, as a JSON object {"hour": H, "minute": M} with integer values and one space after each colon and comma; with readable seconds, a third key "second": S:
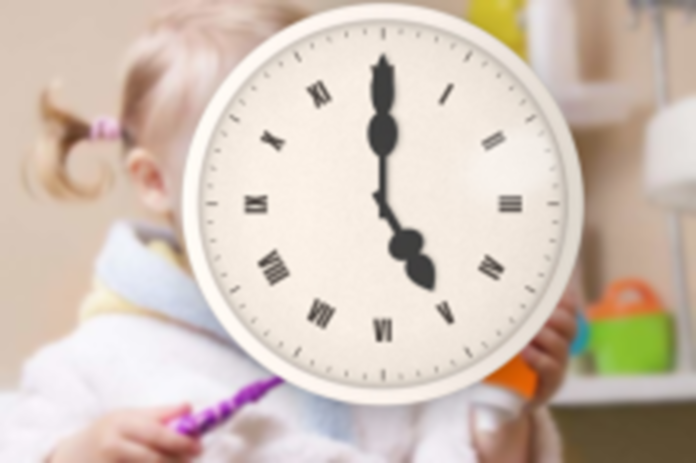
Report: {"hour": 5, "minute": 0}
